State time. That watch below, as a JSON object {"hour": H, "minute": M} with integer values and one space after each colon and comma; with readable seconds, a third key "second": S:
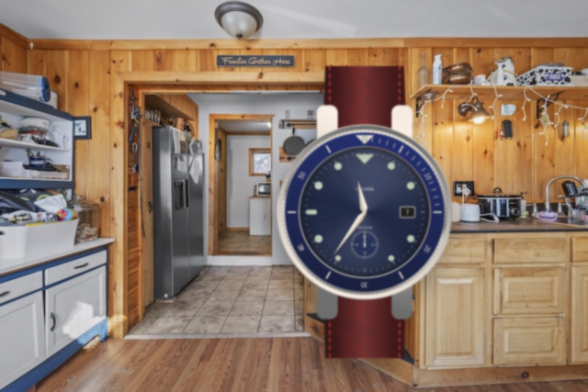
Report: {"hour": 11, "minute": 36}
